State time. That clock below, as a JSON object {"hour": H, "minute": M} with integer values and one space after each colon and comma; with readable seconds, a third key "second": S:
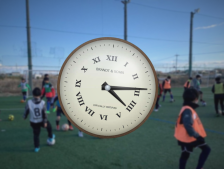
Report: {"hour": 4, "minute": 14}
